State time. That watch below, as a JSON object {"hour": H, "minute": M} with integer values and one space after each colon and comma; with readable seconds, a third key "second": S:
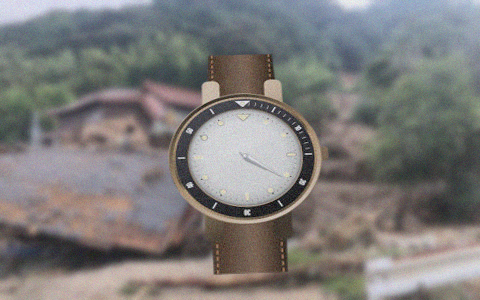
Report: {"hour": 4, "minute": 21}
